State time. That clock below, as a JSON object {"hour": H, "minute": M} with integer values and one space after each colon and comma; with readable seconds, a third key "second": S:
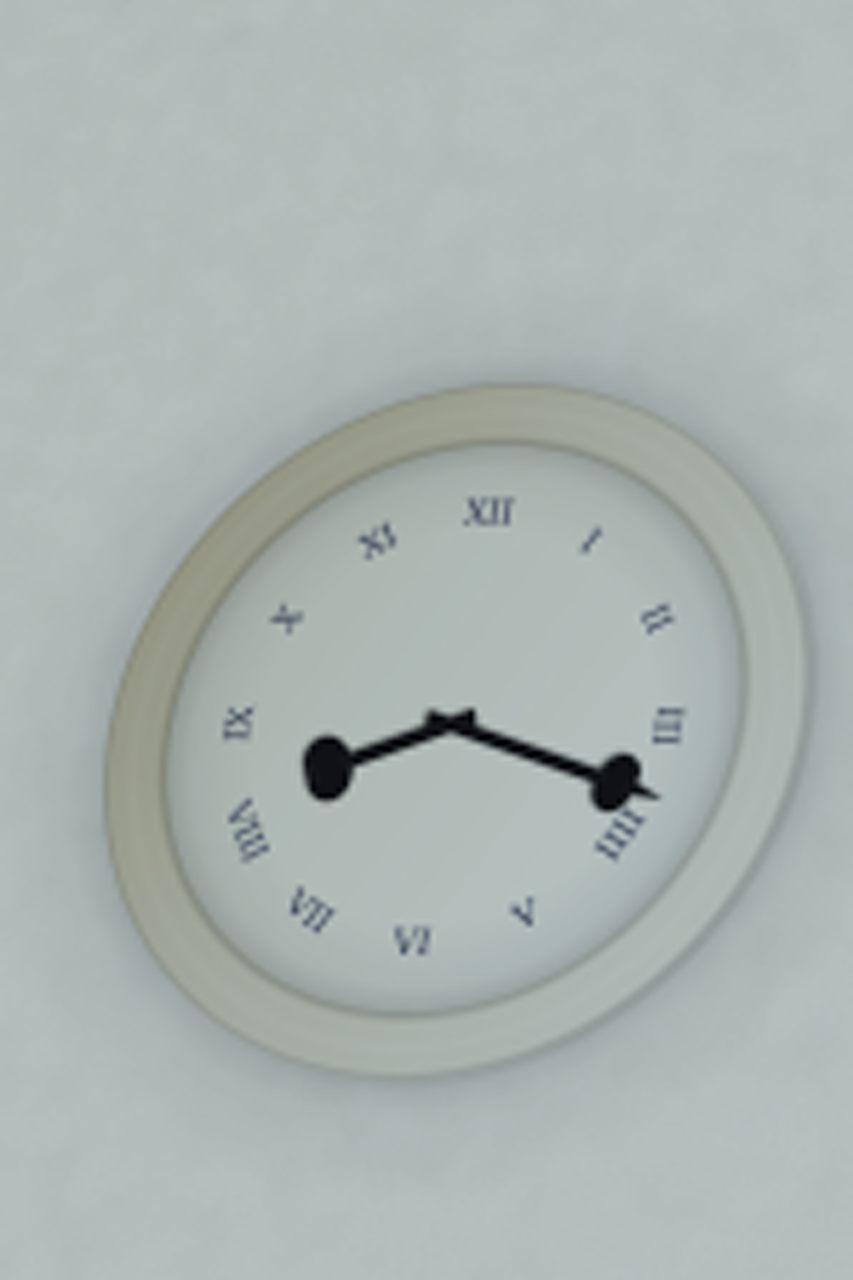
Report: {"hour": 8, "minute": 18}
